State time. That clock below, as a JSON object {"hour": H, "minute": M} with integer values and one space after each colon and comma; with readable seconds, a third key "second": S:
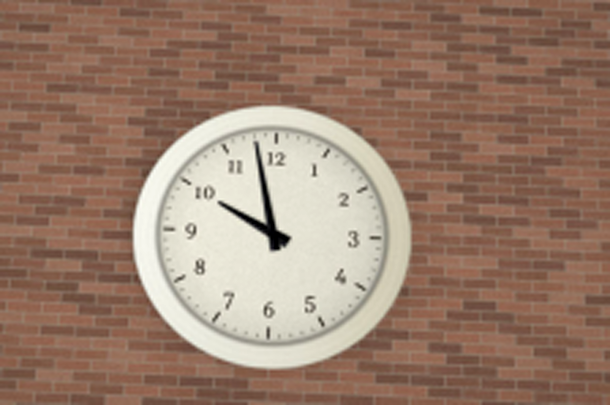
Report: {"hour": 9, "minute": 58}
